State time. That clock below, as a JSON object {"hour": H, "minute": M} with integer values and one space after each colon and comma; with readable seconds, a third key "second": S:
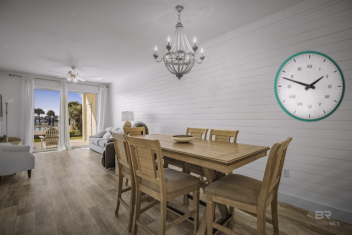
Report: {"hour": 1, "minute": 48}
